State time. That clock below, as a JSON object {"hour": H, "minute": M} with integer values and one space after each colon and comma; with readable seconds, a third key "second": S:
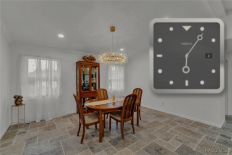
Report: {"hour": 6, "minute": 6}
